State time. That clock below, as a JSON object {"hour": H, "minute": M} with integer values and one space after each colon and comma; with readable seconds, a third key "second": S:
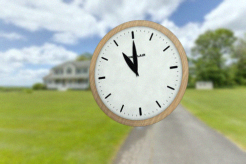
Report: {"hour": 11, "minute": 0}
